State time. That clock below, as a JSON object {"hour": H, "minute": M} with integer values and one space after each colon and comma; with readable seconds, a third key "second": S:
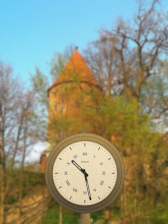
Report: {"hour": 10, "minute": 28}
